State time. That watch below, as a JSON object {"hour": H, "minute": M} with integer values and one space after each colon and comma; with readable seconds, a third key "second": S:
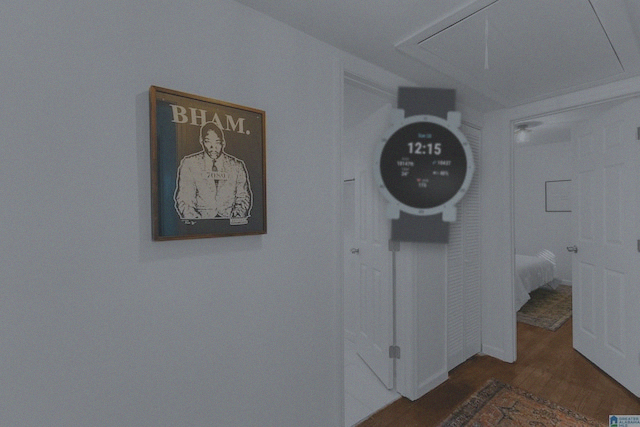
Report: {"hour": 12, "minute": 15}
